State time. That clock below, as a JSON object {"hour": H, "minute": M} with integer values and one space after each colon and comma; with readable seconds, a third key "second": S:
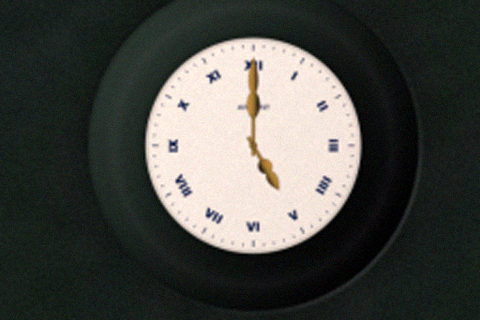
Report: {"hour": 5, "minute": 0}
